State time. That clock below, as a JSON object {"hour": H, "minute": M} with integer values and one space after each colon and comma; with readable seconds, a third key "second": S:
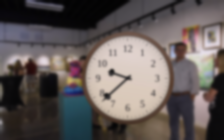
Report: {"hour": 9, "minute": 38}
